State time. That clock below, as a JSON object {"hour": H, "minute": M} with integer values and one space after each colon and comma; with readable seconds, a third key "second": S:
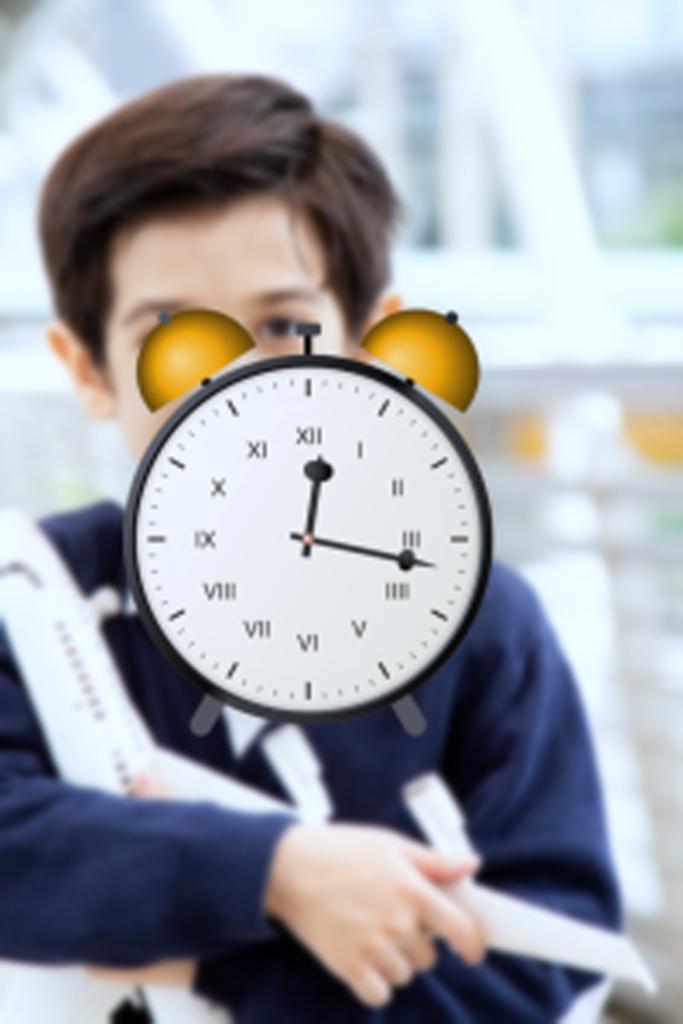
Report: {"hour": 12, "minute": 17}
